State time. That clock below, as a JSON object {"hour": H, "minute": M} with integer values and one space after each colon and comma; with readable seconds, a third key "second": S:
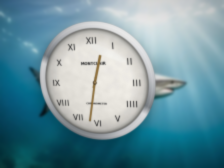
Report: {"hour": 12, "minute": 32}
